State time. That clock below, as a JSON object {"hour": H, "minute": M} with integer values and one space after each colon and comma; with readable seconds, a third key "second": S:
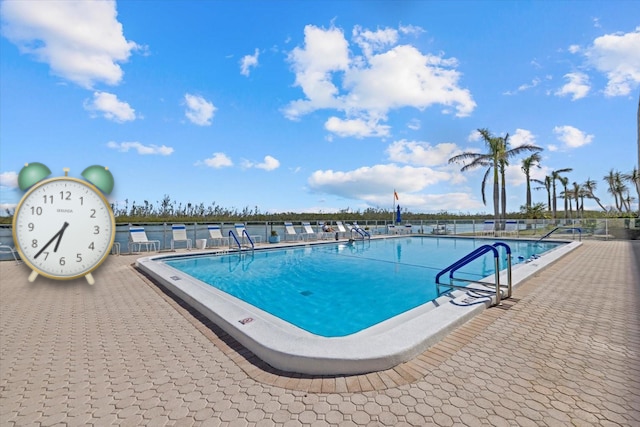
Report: {"hour": 6, "minute": 37}
